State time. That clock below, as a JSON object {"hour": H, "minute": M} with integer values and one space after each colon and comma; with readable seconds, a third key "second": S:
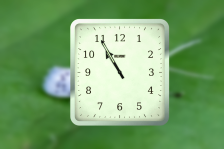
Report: {"hour": 10, "minute": 55}
